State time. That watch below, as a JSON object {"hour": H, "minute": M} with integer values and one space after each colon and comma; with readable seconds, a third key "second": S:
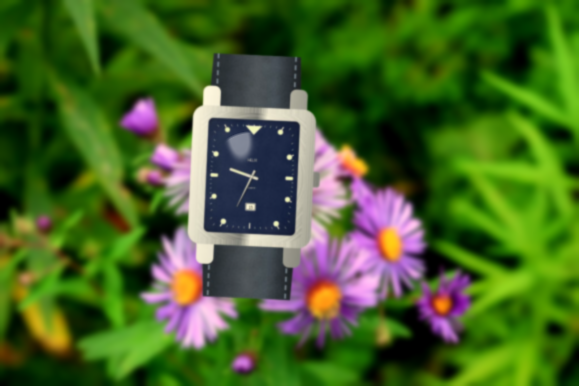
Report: {"hour": 9, "minute": 34}
